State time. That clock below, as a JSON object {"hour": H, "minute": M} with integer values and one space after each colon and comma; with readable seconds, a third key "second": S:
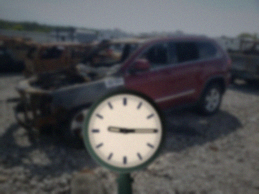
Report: {"hour": 9, "minute": 15}
